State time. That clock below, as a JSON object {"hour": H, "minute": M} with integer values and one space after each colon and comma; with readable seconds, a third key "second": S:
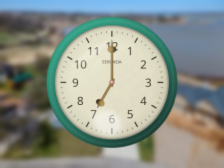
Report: {"hour": 7, "minute": 0}
